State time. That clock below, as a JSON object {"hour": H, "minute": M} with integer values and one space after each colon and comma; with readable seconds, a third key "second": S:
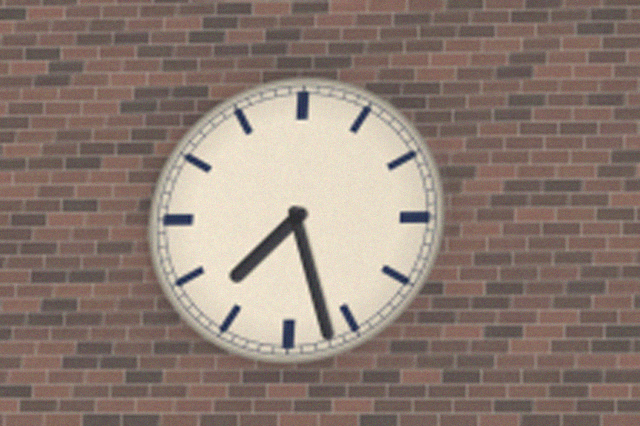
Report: {"hour": 7, "minute": 27}
